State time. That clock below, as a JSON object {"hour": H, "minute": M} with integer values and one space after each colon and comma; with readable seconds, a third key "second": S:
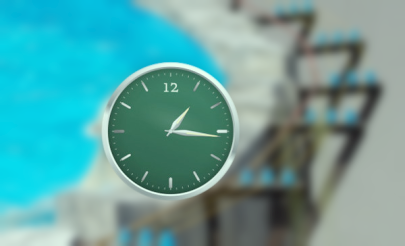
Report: {"hour": 1, "minute": 16}
